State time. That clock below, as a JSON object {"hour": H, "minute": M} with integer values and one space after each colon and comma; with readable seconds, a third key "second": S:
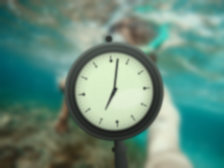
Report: {"hour": 7, "minute": 2}
